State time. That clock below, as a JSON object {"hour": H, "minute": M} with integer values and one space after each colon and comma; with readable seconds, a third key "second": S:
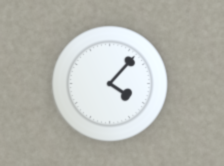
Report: {"hour": 4, "minute": 7}
